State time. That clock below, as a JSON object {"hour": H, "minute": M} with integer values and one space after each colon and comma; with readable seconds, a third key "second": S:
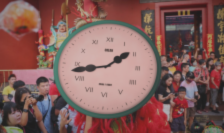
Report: {"hour": 1, "minute": 43}
